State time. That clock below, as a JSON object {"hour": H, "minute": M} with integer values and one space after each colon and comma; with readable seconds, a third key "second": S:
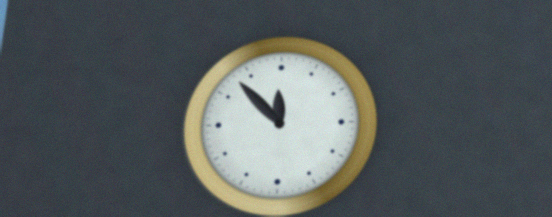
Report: {"hour": 11, "minute": 53}
